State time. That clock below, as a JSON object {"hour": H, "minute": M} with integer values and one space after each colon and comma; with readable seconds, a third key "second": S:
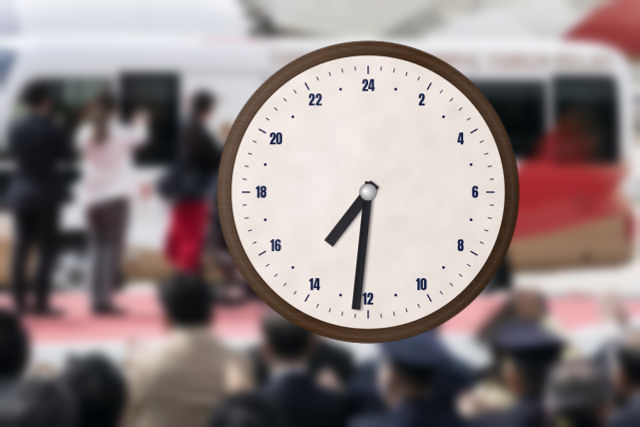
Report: {"hour": 14, "minute": 31}
